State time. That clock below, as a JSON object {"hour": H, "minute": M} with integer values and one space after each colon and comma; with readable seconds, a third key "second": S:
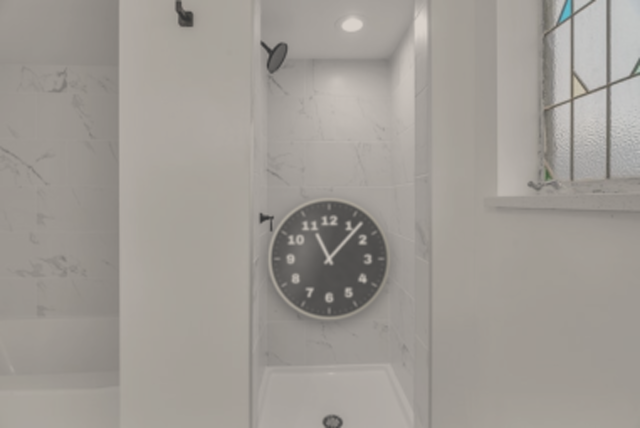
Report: {"hour": 11, "minute": 7}
